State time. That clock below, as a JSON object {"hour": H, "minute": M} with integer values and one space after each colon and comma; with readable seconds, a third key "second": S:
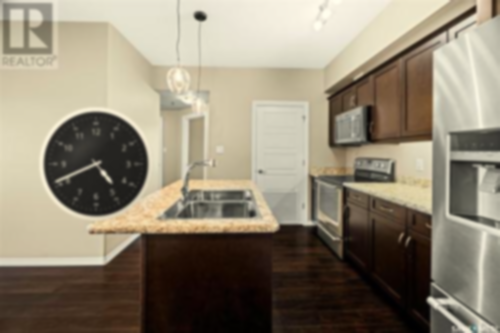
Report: {"hour": 4, "minute": 41}
